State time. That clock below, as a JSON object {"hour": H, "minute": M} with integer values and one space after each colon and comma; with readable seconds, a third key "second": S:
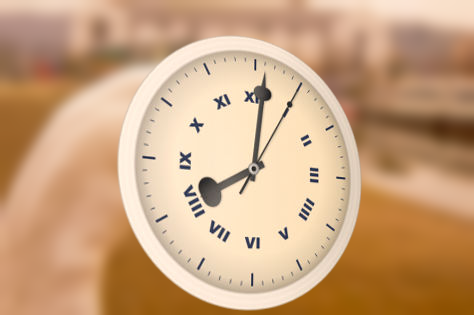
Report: {"hour": 8, "minute": 1, "second": 5}
